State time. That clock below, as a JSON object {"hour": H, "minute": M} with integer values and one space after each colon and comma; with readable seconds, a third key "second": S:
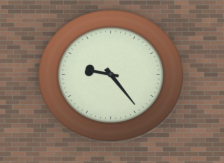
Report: {"hour": 9, "minute": 24}
